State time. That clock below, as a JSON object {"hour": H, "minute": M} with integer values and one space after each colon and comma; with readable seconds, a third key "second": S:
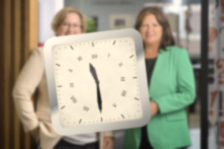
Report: {"hour": 11, "minute": 30}
